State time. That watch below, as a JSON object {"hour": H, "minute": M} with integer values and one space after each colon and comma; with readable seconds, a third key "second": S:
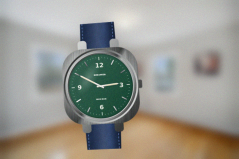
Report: {"hour": 2, "minute": 50}
